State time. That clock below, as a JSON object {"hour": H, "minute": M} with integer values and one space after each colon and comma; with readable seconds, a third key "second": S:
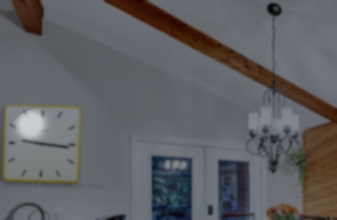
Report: {"hour": 9, "minute": 16}
